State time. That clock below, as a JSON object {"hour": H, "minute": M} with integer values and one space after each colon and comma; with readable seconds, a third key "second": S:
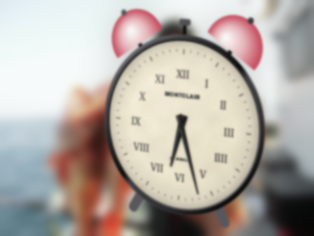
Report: {"hour": 6, "minute": 27}
